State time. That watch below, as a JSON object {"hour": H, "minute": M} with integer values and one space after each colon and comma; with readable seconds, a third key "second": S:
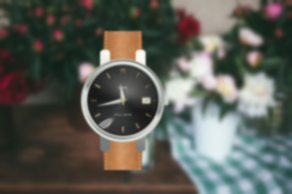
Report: {"hour": 11, "minute": 43}
